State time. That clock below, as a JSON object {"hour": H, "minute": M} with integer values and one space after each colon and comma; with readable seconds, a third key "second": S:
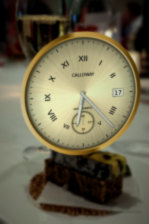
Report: {"hour": 6, "minute": 23}
